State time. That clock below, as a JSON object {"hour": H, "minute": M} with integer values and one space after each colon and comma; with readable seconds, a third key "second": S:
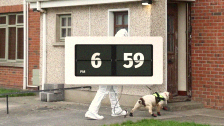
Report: {"hour": 6, "minute": 59}
